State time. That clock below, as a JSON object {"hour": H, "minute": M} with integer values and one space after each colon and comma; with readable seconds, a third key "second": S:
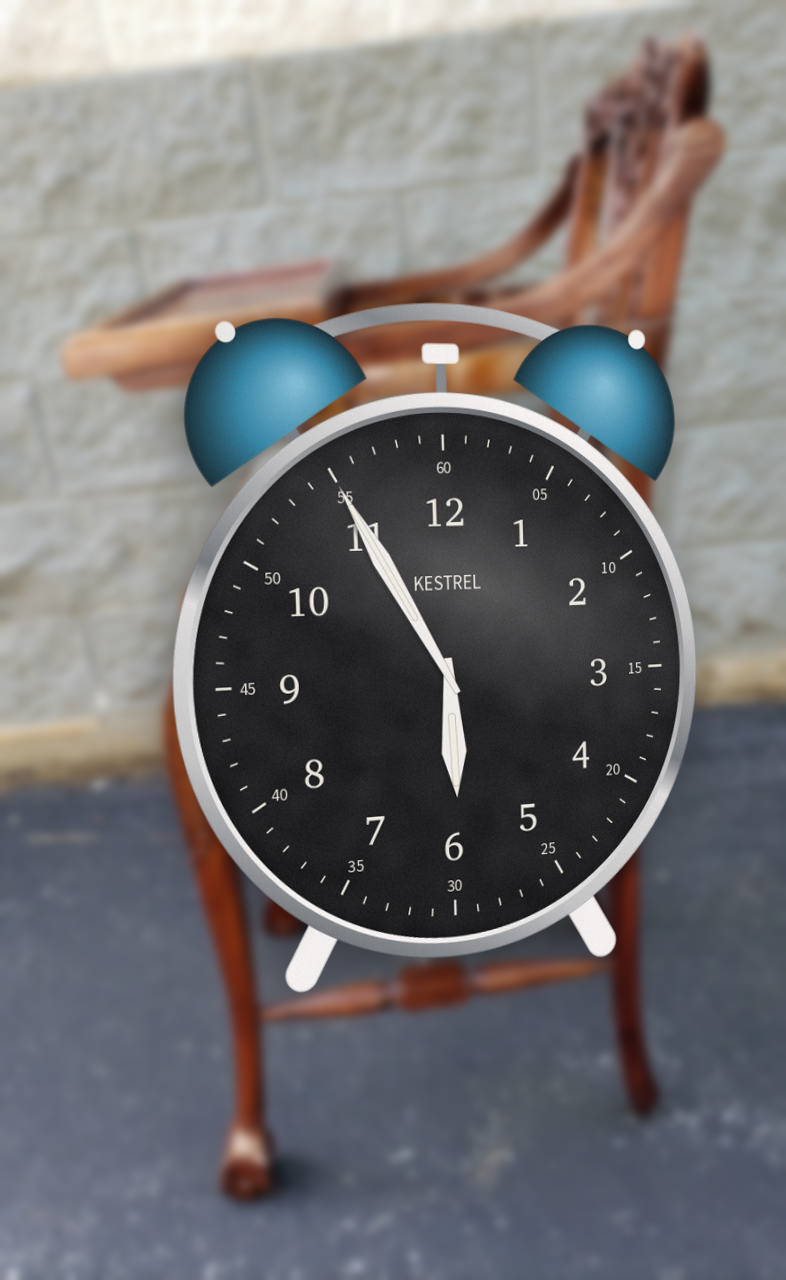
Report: {"hour": 5, "minute": 55}
